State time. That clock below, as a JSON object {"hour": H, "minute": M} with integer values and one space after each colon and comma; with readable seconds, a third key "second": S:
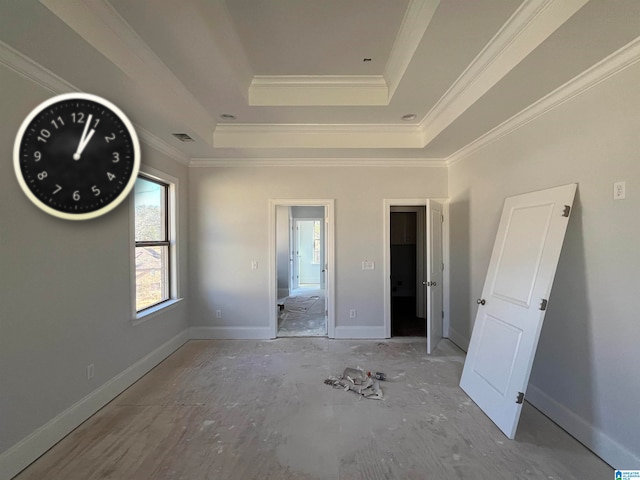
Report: {"hour": 1, "minute": 3}
